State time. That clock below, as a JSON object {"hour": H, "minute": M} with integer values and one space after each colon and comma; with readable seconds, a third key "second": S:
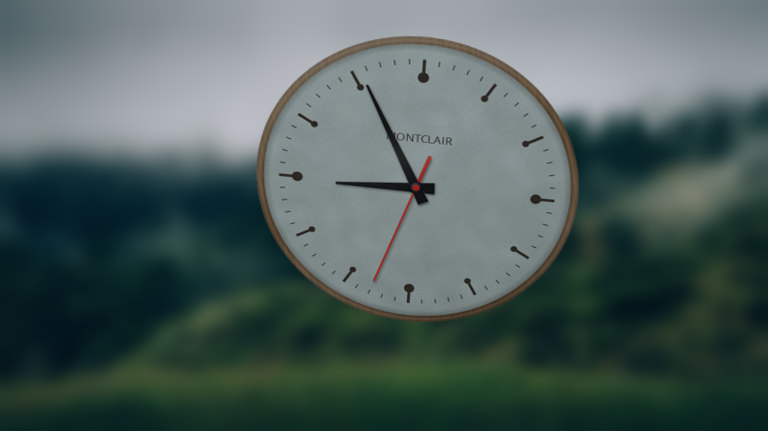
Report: {"hour": 8, "minute": 55, "second": 33}
